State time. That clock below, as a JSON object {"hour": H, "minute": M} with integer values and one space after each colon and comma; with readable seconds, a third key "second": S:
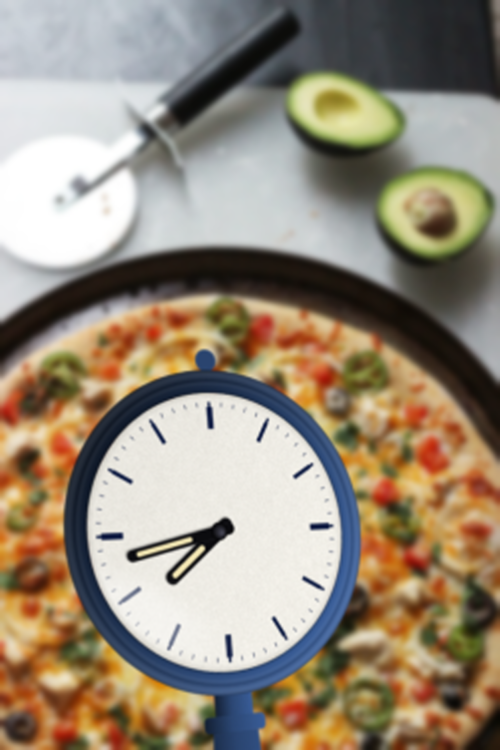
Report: {"hour": 7, "minute": 43}
